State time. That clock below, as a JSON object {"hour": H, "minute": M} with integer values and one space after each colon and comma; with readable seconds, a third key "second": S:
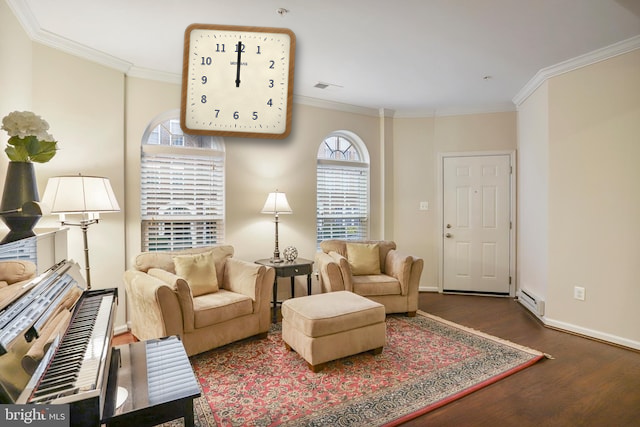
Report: {"hour": 12, "minute": 0}
